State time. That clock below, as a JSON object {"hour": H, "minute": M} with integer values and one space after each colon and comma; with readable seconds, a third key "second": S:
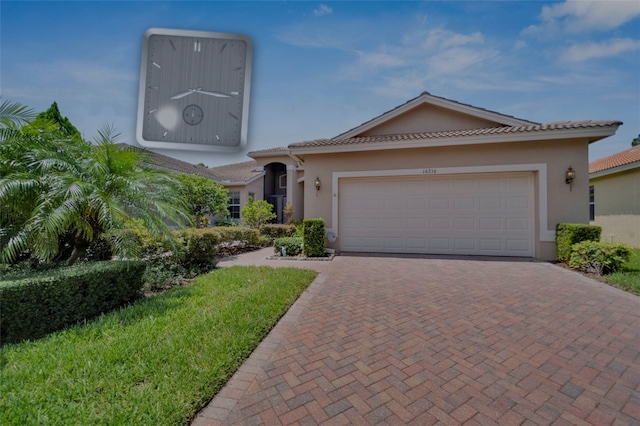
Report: {"hour": 8, "minute": 16}
